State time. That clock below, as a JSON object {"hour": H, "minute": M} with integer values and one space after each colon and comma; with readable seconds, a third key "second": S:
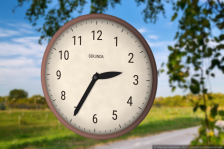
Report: {"hour": 2, "minute": 35}
